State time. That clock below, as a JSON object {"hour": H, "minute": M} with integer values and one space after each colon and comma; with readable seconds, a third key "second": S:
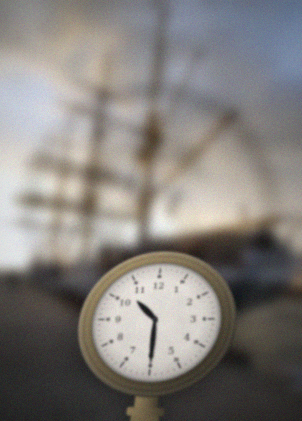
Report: {"hour": 10, "minute": 30}
